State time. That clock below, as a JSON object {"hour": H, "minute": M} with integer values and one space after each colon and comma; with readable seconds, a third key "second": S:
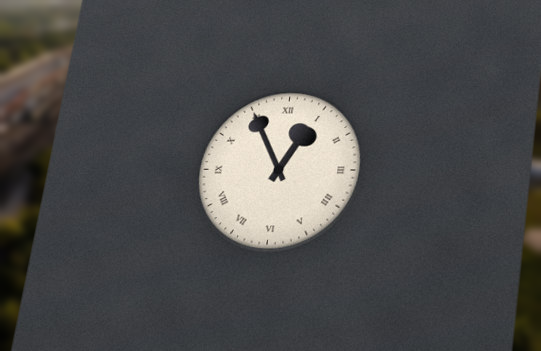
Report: {"hour": 12, "minute": 55}
